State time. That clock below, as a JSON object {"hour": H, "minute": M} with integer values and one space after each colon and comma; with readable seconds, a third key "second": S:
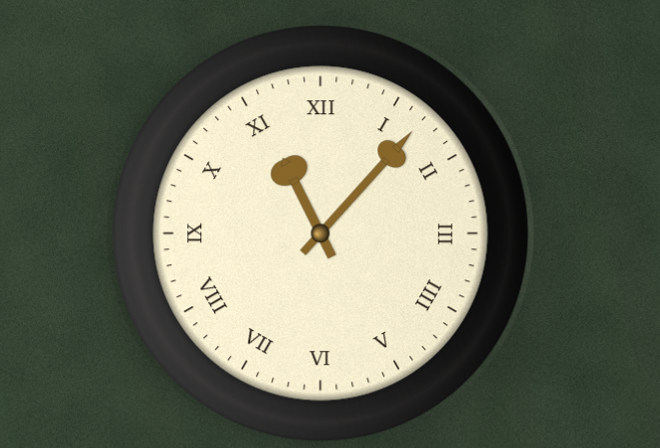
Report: {"hour": 11, "minute": 7}
